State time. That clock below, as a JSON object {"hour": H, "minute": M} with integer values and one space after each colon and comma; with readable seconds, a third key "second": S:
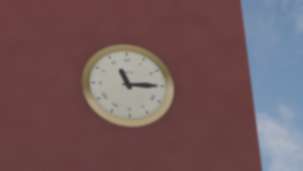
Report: {"hour": 11, "minute": 15}
